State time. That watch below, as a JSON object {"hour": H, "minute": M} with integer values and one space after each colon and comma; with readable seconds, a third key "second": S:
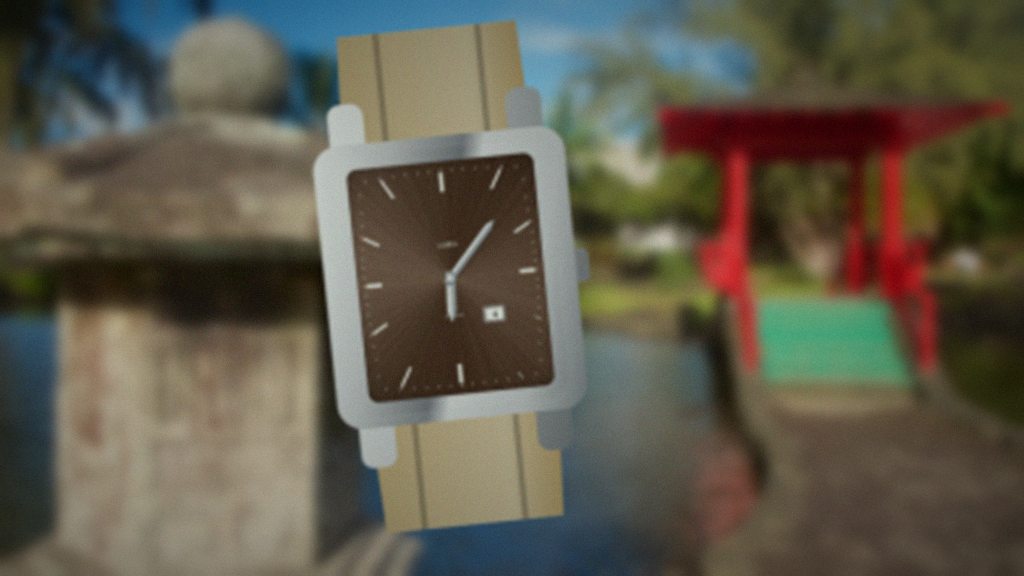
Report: {"hour": 6, "minute": 7}
